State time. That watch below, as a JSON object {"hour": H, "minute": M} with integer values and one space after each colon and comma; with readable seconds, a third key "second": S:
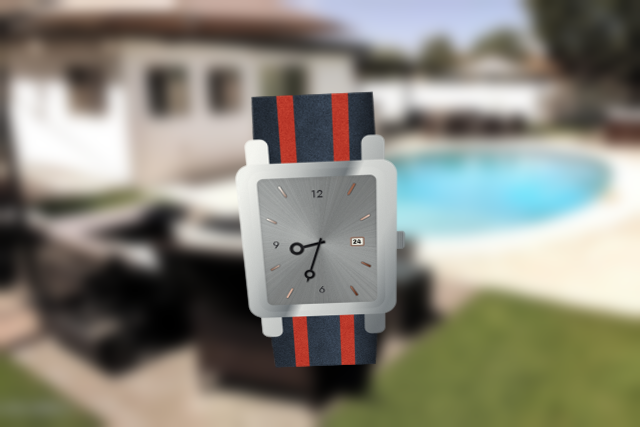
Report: {"hour": 8, "minute": 33}
